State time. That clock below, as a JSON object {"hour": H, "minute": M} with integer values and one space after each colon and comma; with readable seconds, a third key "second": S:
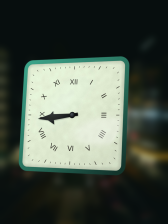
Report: {"hour": 8, "minute": 44}
